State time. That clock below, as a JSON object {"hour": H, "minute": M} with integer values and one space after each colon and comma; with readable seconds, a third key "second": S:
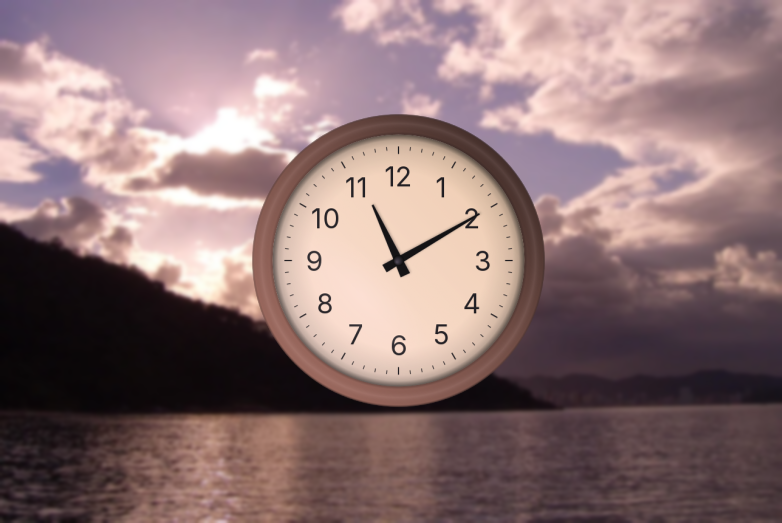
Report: {"hour": 11, "minute": 10}
